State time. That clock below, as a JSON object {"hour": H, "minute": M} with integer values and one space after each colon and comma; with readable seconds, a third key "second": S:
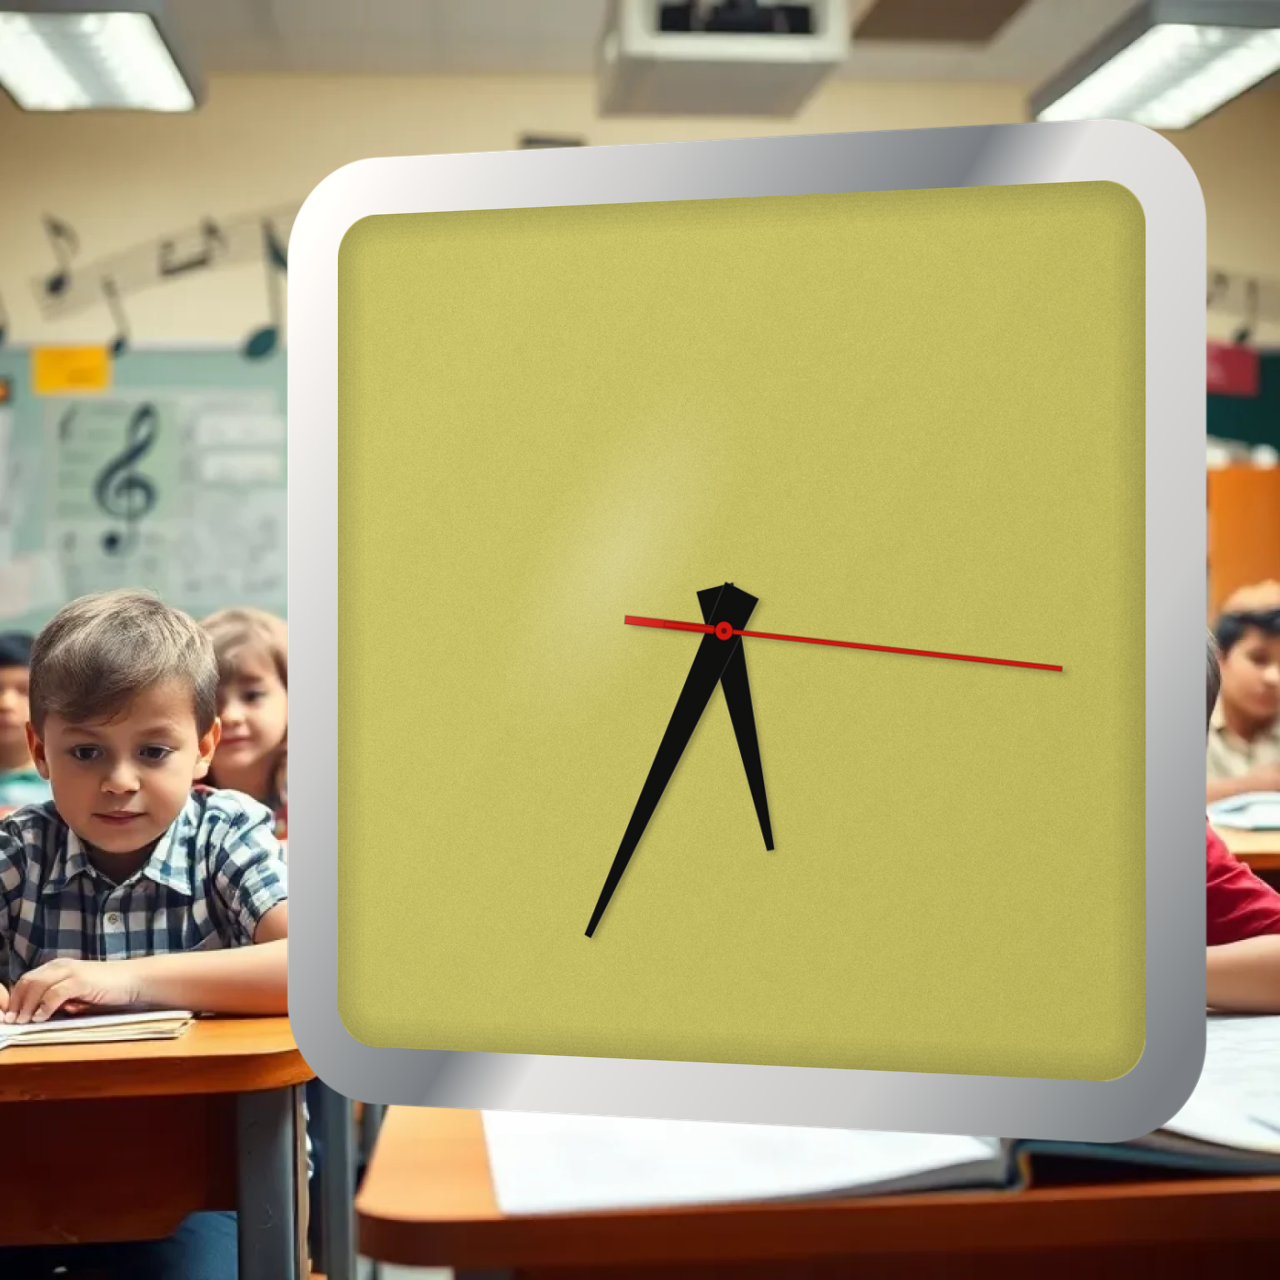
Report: {"hour": 5, "minute": 34, "second": 16}
